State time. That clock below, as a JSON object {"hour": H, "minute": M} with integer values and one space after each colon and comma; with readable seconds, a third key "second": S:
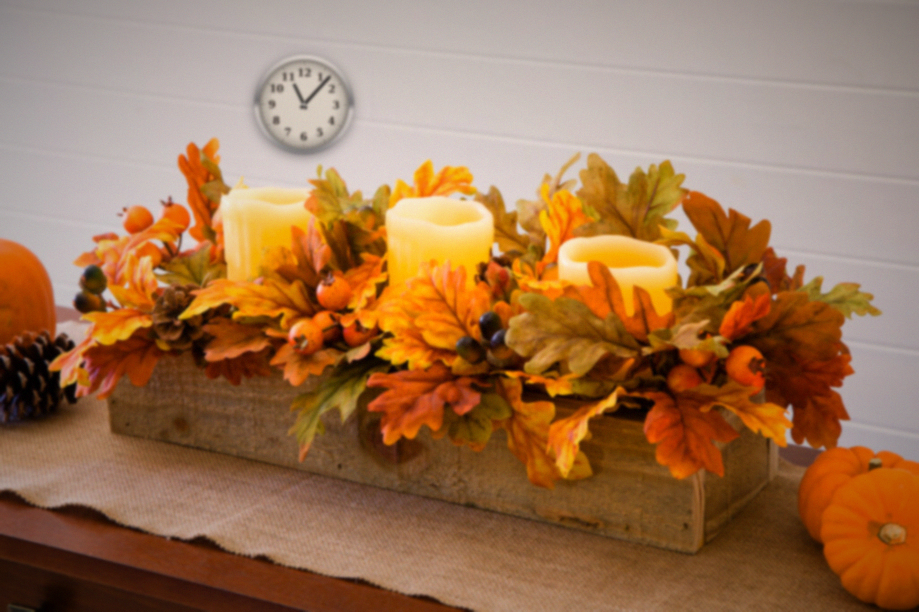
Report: {"hour": 11, "minute": 7}
